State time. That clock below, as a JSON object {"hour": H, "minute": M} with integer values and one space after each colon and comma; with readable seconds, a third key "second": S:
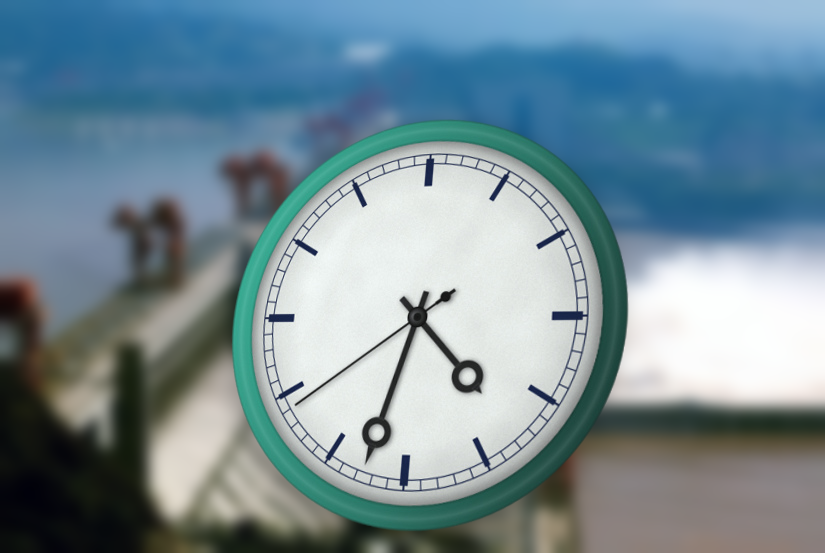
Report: {"hour": 4, "minute": 32, "second": 39}
